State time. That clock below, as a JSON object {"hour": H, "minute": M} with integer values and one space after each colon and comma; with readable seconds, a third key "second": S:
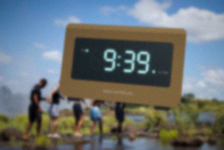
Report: {"hour": 9, "minute": 39}
